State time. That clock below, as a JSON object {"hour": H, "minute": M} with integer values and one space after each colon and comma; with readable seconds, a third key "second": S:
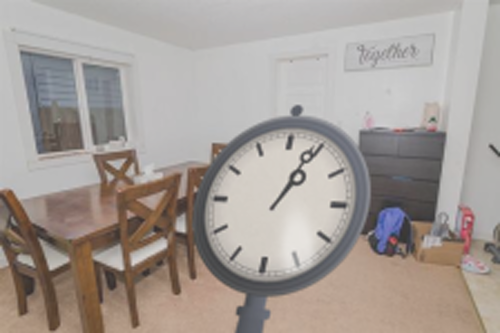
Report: {"hour": 1, "minute": 4}
